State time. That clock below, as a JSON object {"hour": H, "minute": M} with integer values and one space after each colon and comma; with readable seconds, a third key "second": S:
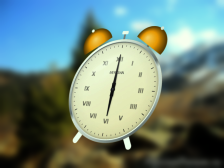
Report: {"hour": 6, "minute": 0}
